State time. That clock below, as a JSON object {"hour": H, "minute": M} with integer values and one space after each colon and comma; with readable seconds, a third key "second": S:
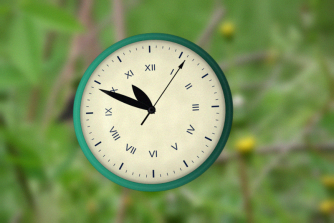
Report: {"hour": 10, "minute": 49, "second": 6}
